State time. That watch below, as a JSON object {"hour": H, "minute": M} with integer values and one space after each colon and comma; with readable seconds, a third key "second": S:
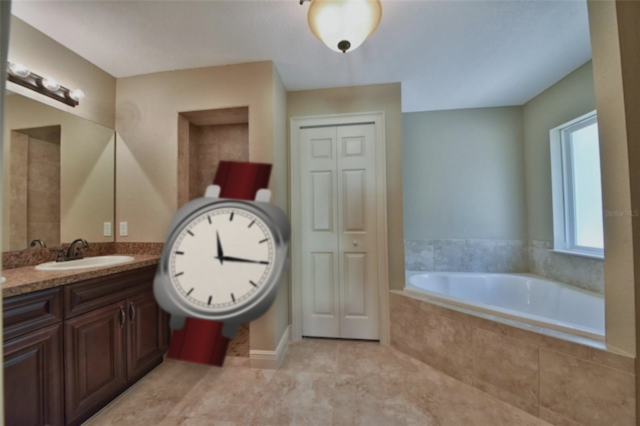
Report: {"hour": 11, "minute": 15}
